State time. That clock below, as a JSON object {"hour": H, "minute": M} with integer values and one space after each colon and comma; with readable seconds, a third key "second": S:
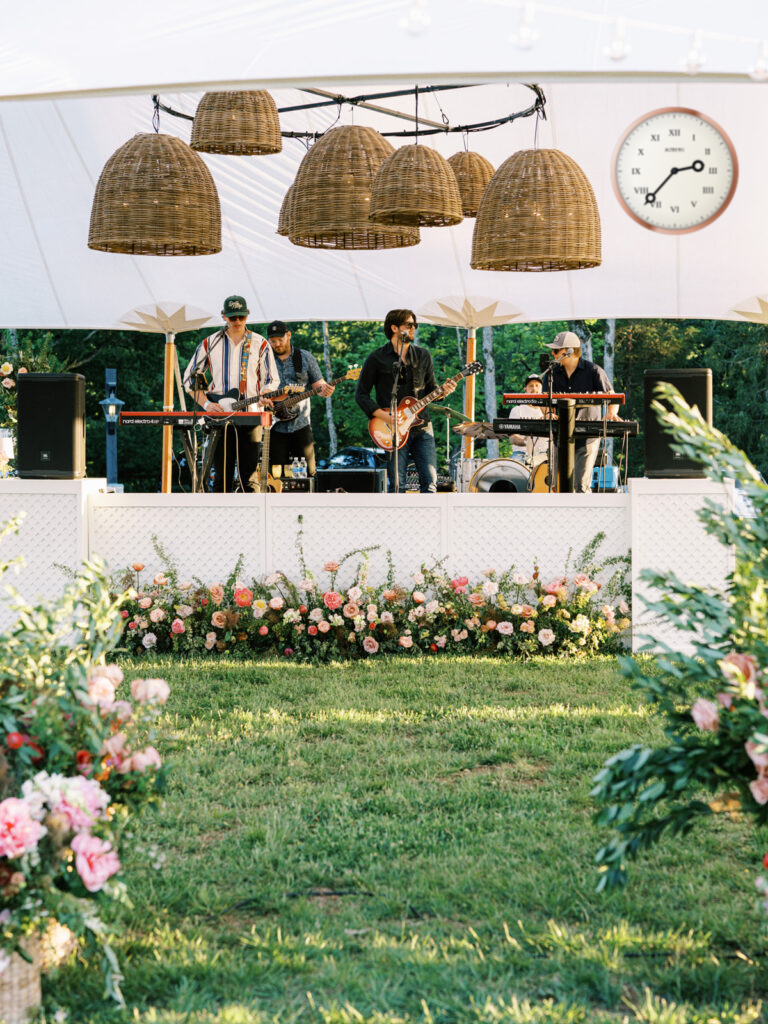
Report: {"hour": 2, "minute": 37}
